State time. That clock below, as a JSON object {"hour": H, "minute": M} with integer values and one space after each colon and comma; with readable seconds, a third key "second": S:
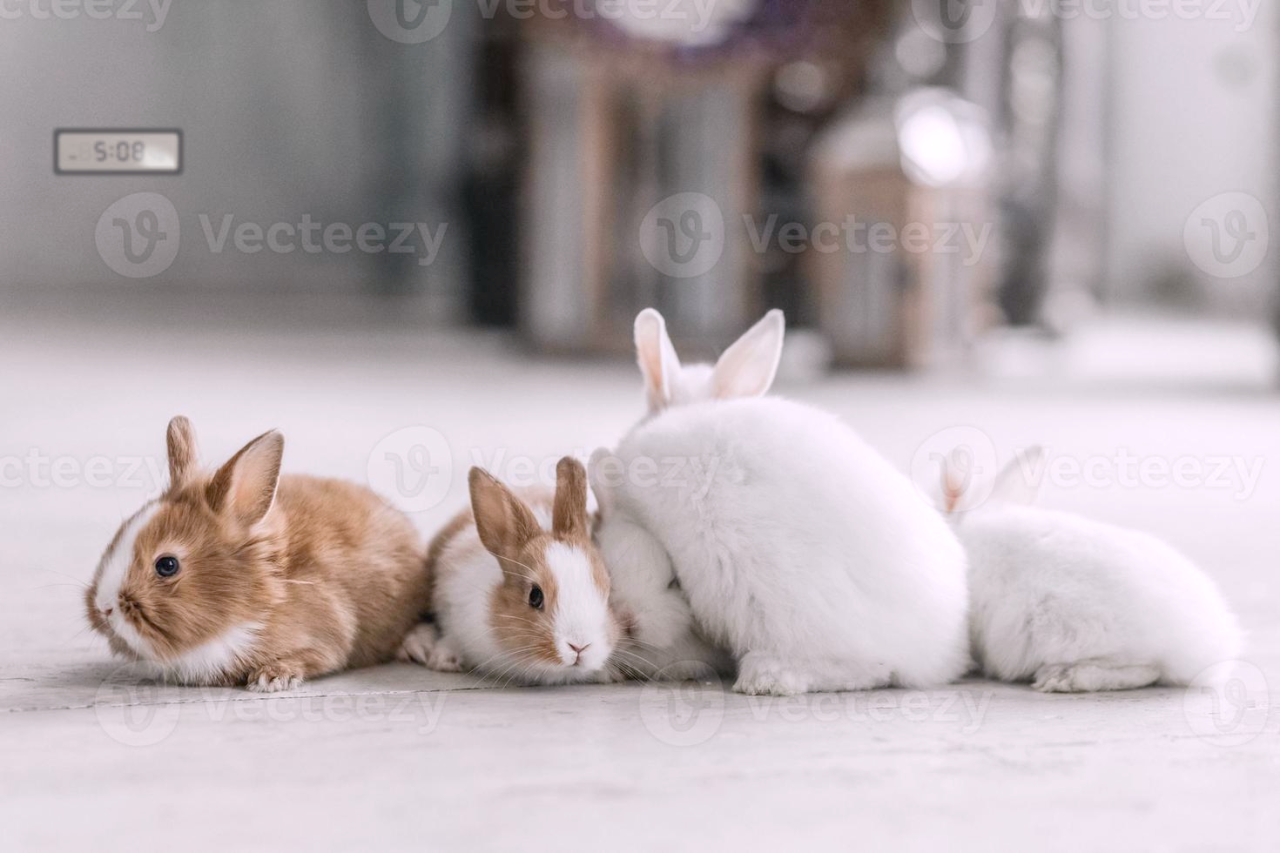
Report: {"hour": 5, "minute": 8}
